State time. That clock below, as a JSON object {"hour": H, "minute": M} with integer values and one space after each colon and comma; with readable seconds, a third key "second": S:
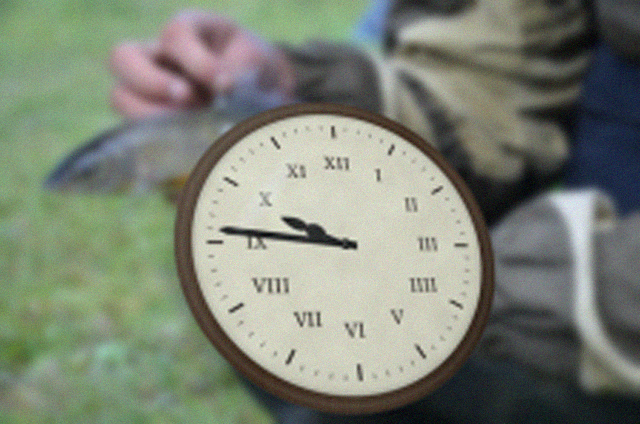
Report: {"hour": 9, "minute": 46}
